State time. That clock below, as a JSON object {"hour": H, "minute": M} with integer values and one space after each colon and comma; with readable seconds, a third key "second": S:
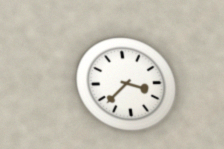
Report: {"hour": 3, "minute": 38}
